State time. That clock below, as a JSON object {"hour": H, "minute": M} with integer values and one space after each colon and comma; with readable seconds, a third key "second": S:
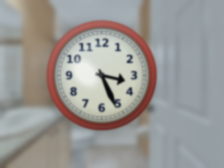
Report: {"hour": 3, "minute": 26}
